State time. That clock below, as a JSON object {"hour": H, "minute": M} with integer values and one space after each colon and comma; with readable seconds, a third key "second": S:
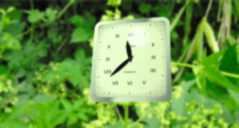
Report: {"hour": 11, "minute": 38}
